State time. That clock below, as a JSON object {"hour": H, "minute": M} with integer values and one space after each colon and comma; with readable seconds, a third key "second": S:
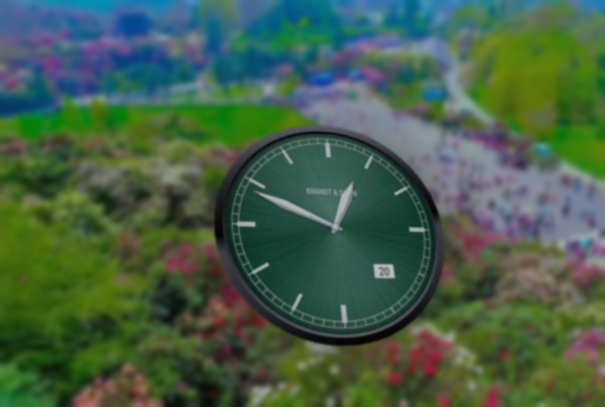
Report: {"hour": 12, "minute": 49}
